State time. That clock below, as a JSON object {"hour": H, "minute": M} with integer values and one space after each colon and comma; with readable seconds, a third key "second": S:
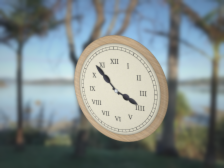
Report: {"hour": 3, "minute": 53}
